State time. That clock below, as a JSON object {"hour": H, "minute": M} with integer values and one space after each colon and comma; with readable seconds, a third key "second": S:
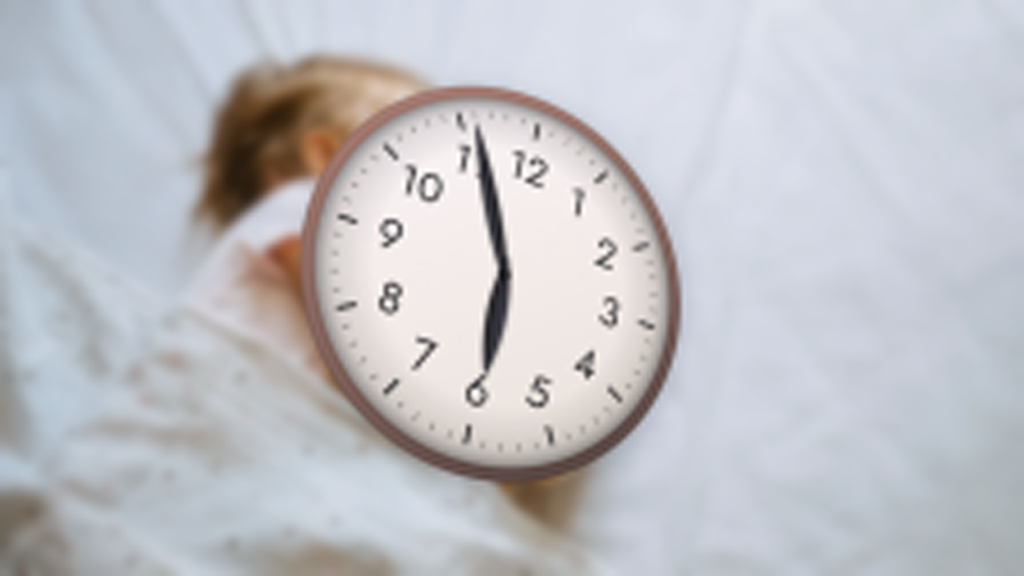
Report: {"hour": 5, "minute": 56}
